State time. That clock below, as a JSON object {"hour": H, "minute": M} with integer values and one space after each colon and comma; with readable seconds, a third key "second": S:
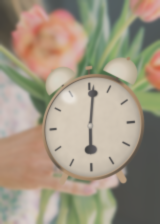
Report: {"hour": 6, "minute": 1}
